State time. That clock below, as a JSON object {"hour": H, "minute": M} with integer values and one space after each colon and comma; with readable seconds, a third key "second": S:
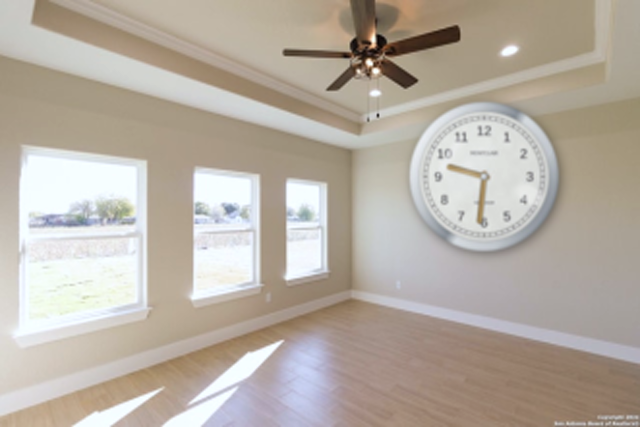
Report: {"hour": 9, "minute": 31}
